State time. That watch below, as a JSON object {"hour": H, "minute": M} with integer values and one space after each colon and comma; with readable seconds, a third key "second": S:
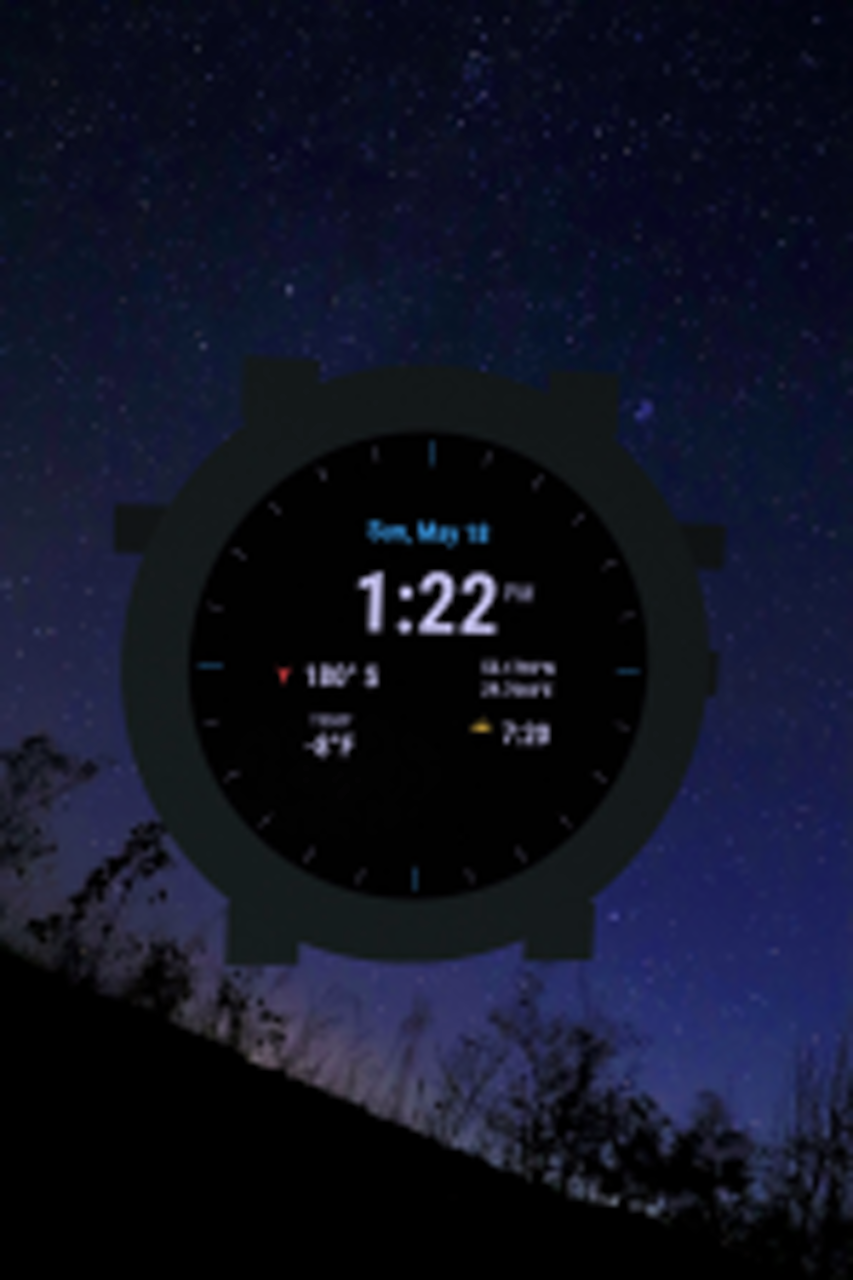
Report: {"hour": 1, "minute": 22}
